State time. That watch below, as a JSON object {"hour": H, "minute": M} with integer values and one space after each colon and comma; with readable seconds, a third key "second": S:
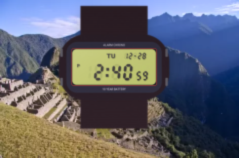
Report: {"hour": 2, "minute": 40, "second": 59}
